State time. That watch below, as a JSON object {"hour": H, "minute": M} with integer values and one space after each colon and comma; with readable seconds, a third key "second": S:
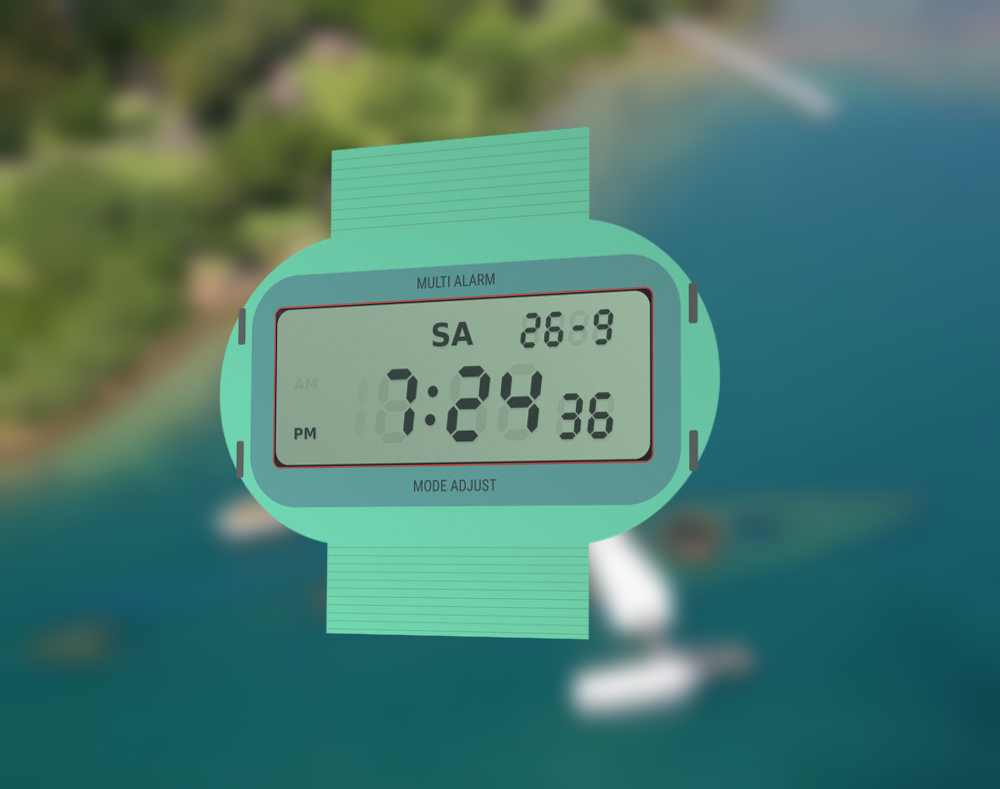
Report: {"hour": 7, "minute": 24, "second": 36}
